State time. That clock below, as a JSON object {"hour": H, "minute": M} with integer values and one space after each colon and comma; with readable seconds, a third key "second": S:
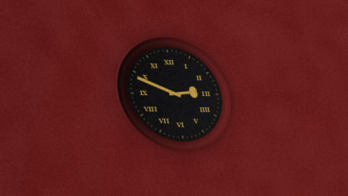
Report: {"hour": 2, "minute": 49}
